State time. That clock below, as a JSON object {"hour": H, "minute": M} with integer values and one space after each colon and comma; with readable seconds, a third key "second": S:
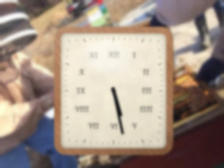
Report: {"hour": 5, "minute": 28}
